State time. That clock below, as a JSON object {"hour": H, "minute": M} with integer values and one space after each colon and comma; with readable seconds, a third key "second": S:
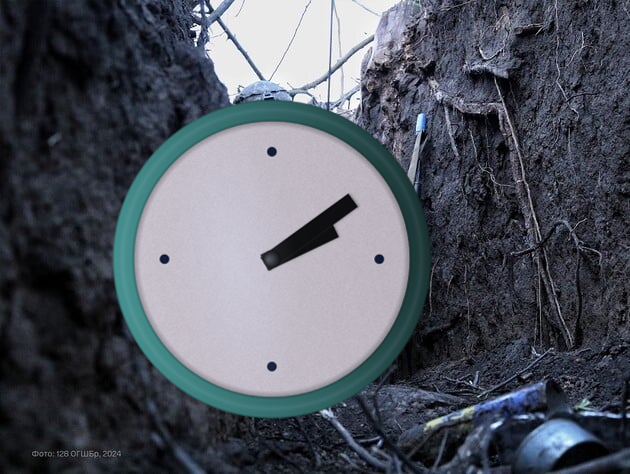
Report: {"hour": 2, "minute": 9}
